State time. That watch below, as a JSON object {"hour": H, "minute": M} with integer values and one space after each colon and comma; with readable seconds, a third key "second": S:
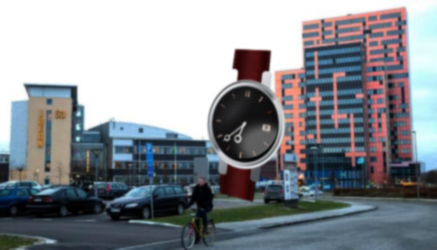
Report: {"hour": 6, "minute": 38}
